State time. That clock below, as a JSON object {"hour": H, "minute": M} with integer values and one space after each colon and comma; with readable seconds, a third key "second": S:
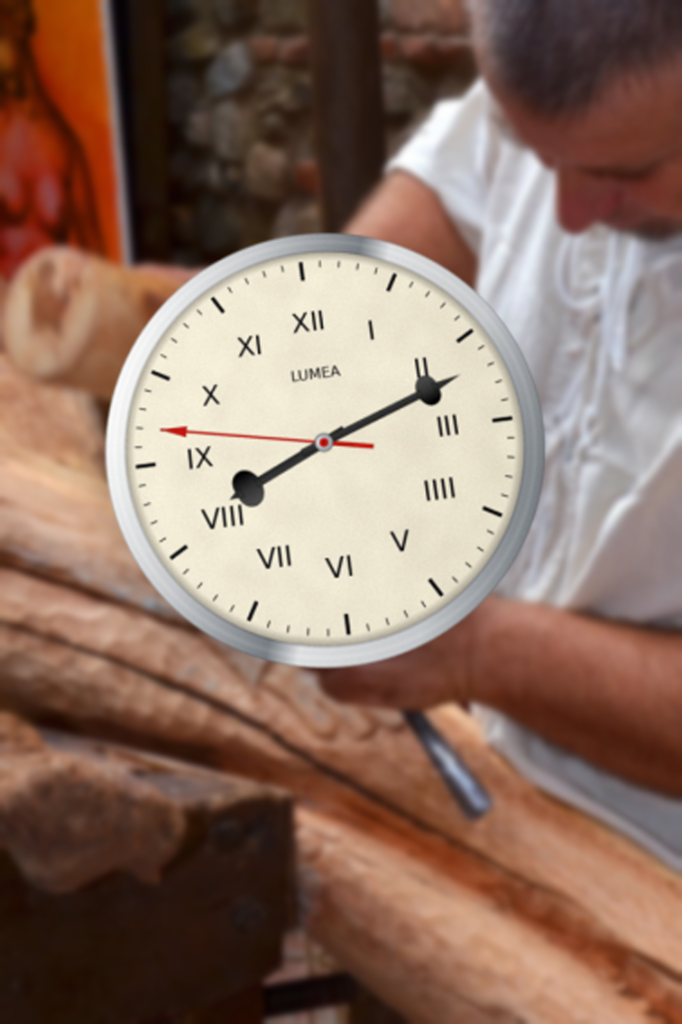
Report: {"hour": 8, "minute": 11, "second": 47}
